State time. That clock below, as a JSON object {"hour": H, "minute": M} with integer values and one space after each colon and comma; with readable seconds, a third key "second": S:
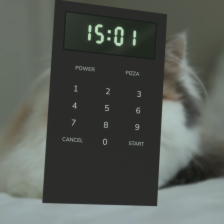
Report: {"hour": 15, "minute": 1}
